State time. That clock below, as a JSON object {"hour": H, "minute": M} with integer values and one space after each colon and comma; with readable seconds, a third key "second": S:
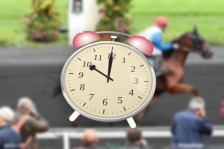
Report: {"hour": 10, "minute": 0}
